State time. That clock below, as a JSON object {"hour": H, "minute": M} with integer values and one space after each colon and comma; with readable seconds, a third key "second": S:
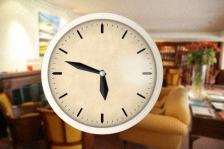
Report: {"hour": 5, "minute": 48}
